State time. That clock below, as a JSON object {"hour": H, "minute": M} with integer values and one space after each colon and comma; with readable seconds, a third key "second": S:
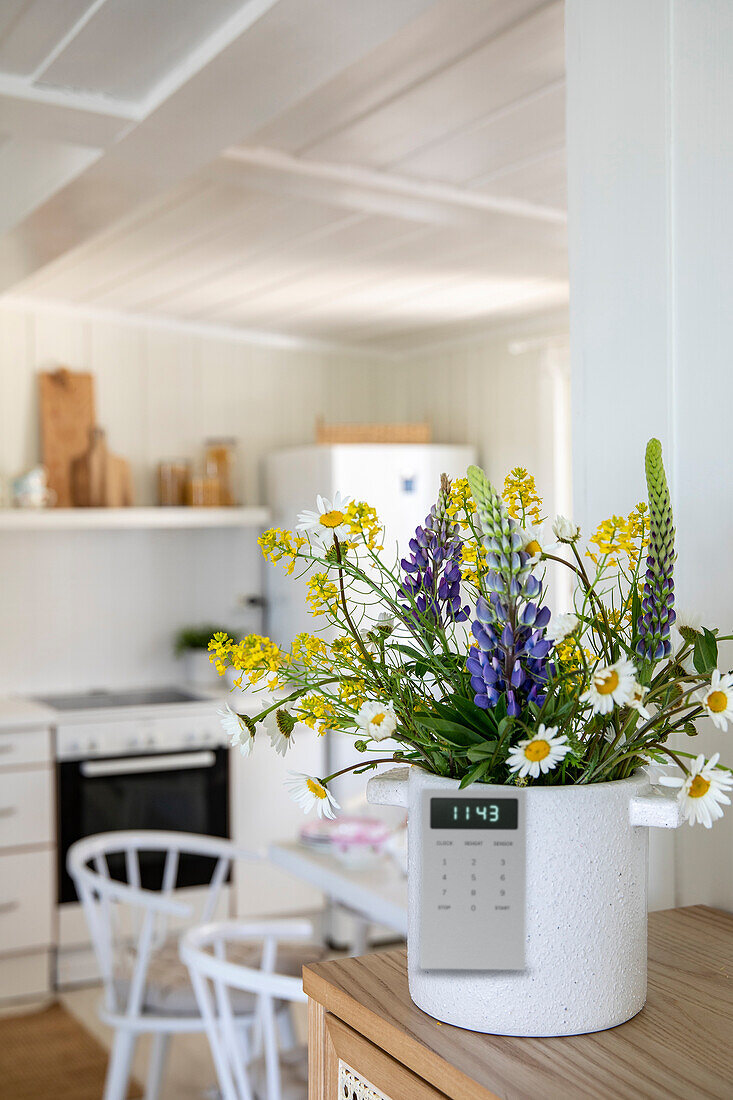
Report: {"hour": 11, "minute": 43}
